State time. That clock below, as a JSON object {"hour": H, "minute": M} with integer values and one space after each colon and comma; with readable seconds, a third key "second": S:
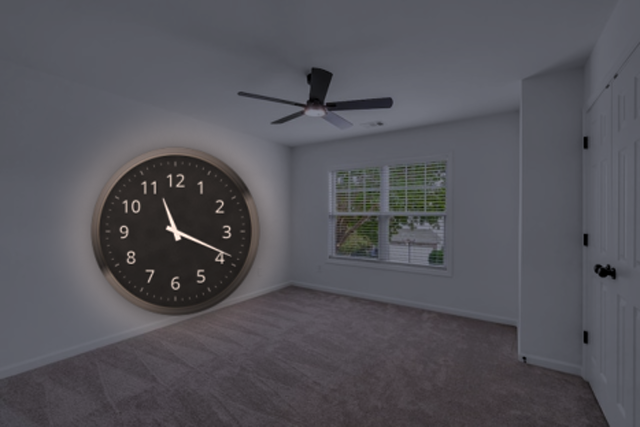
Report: {"hour": 11, "minute": 19}
